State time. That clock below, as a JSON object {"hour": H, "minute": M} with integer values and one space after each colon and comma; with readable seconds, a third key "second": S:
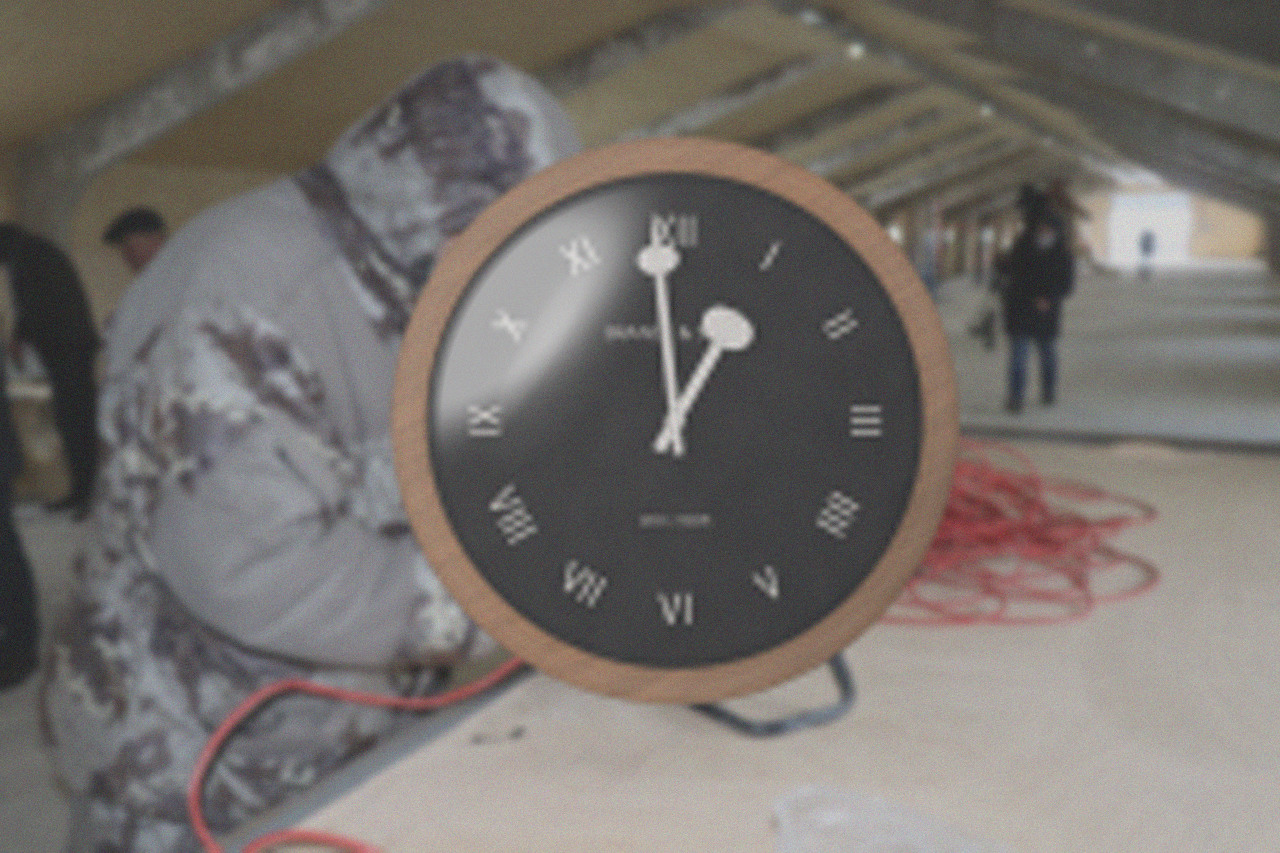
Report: {"hour": 12, "minute": 59}
